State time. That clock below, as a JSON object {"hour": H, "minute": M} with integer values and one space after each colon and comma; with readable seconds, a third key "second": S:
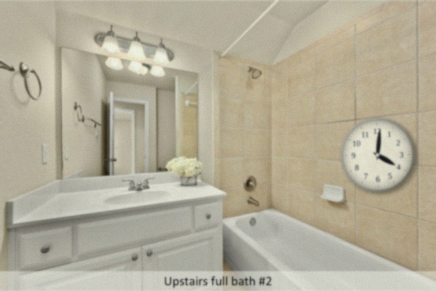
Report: {"hour": 4, "minute": 1}
